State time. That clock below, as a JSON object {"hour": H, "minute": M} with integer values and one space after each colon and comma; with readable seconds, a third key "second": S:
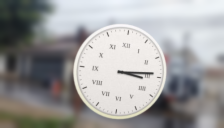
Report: {"hour": 3, "minute": 14}
